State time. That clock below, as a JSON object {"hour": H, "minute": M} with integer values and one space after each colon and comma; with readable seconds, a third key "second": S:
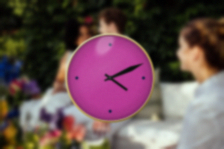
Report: {"hour": 4, "minute": 11}
